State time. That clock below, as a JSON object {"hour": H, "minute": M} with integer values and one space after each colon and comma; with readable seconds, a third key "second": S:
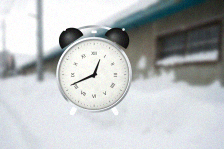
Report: {"hour": 12, "minute": 41}
